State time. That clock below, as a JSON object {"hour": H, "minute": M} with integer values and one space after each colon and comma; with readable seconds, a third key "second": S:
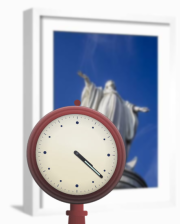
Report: {"hour": 4, "minute": 22}
